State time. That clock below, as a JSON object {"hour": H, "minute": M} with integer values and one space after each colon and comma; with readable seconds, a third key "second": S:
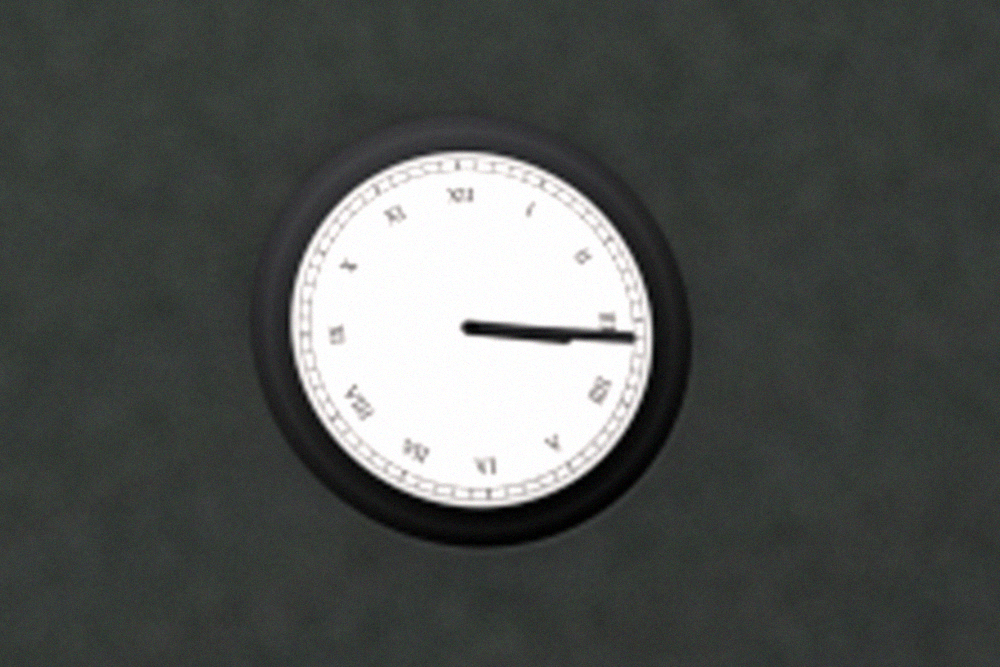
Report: {"hour": 3, "minute": 16}
